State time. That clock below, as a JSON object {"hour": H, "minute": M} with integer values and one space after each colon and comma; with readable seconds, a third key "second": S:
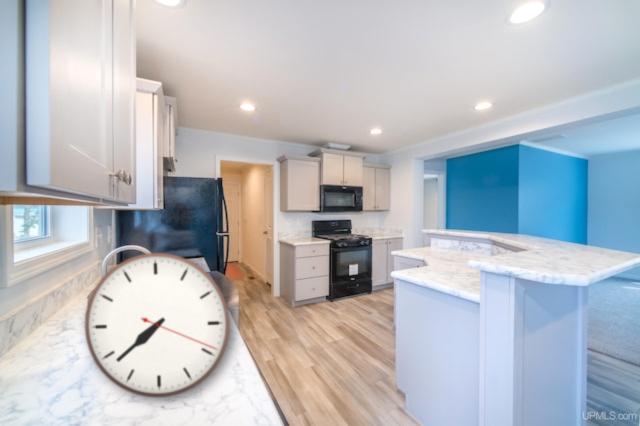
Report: {"hour": 7, "minute": 38, "second": 19}
